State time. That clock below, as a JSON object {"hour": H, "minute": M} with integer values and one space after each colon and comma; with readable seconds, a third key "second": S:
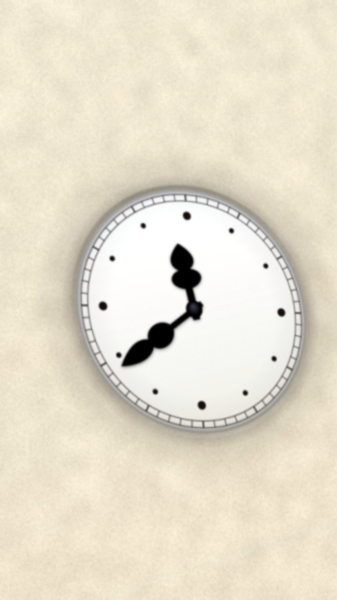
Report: {"hour": 11, "minute": 39}
